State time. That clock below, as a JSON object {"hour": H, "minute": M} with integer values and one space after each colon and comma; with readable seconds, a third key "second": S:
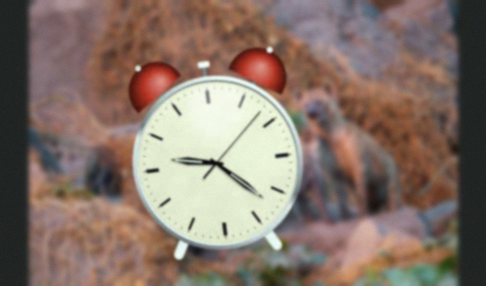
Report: {"hour": 9, "minute": 22, "second": 8}
